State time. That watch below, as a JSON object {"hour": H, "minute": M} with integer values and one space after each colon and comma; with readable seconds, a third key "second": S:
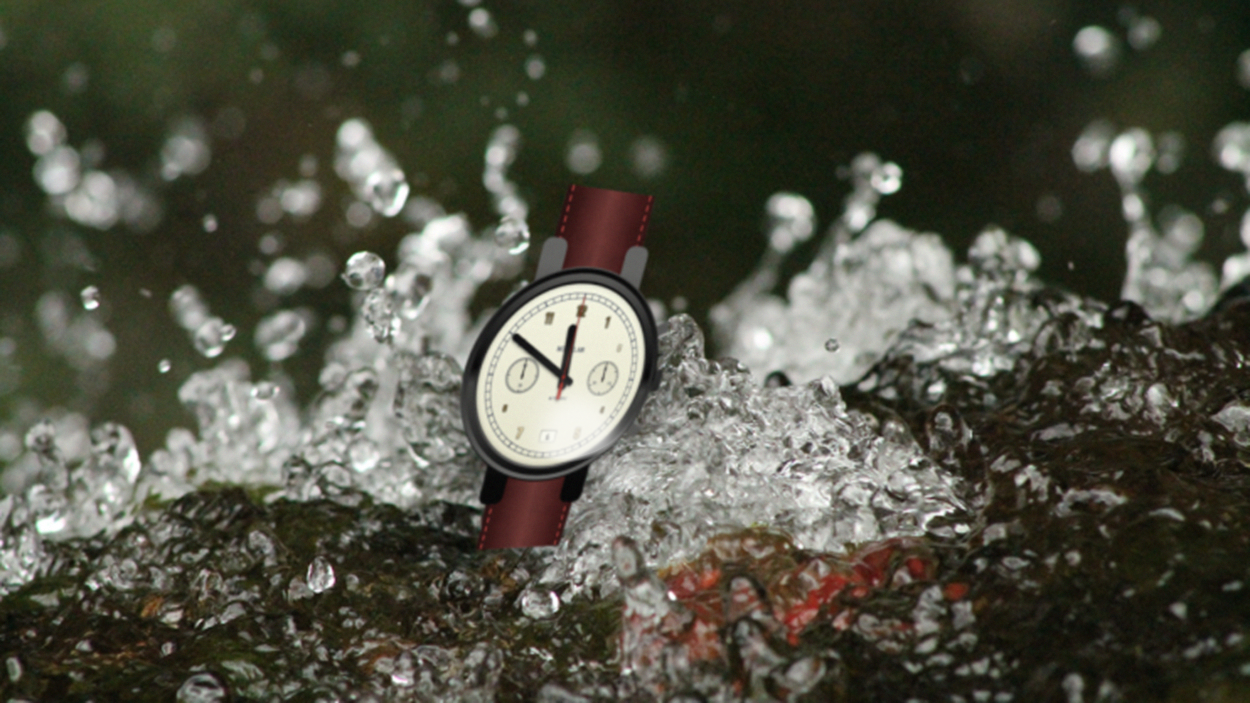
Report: {"hour": 11, "minute": 50}
